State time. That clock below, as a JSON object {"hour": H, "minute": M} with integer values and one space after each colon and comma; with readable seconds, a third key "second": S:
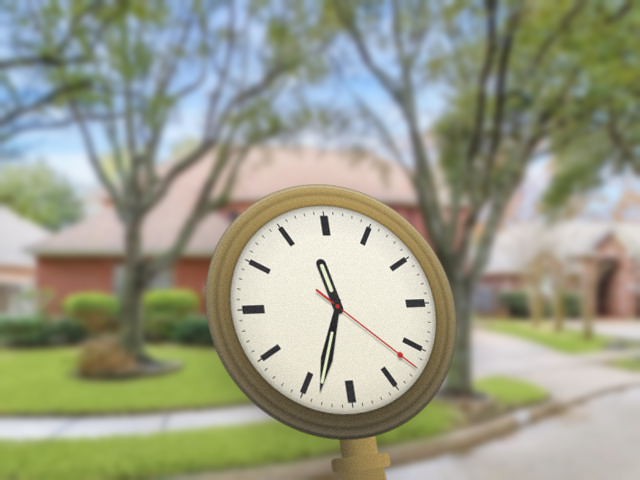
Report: {"hour": 11, "minute": 33, "second": 22}
